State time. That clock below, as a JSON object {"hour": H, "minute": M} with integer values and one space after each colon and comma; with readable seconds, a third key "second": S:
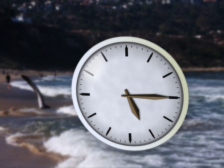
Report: {"hour": 5, "minute": 15}
